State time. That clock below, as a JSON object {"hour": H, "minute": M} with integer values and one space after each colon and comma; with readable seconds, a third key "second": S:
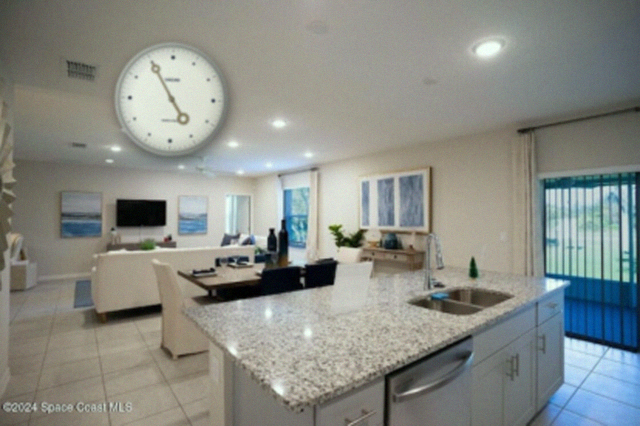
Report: {"hour": 4, "minute": 55}
